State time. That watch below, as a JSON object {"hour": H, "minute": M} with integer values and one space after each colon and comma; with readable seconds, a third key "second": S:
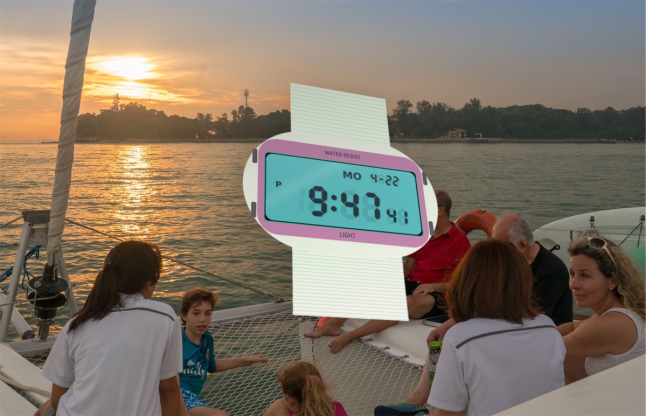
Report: {"hour": 9, "minute": 47, "second": 41}
